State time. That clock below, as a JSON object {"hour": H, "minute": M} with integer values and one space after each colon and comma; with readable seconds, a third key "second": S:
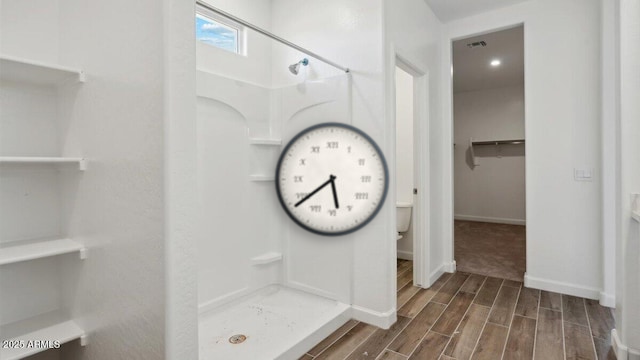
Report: {"hour": 5, "minute": 39}
